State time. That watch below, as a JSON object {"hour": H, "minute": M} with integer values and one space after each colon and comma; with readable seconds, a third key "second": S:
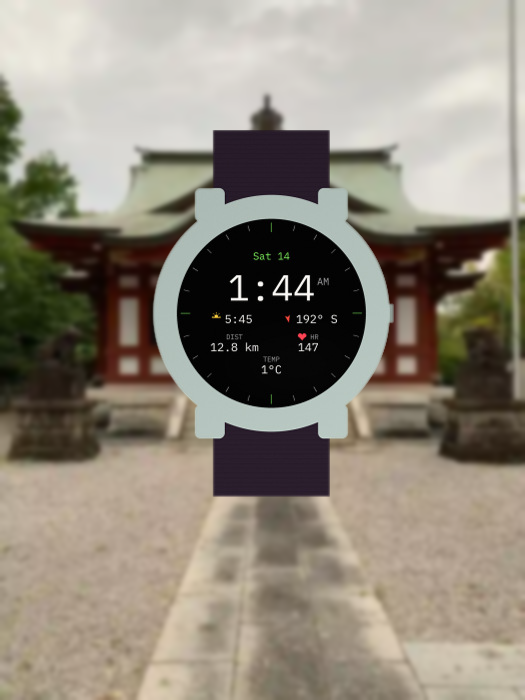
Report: {"hour": 1, "minute": 44}
